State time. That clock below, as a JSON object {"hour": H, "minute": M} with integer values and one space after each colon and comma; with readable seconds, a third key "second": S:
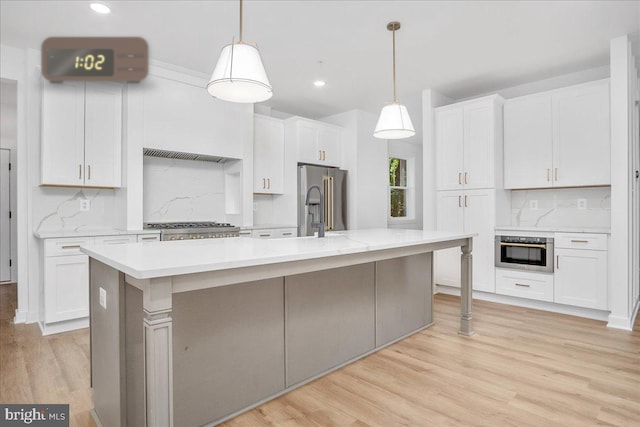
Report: {"hour": 1, "minute": 2}
